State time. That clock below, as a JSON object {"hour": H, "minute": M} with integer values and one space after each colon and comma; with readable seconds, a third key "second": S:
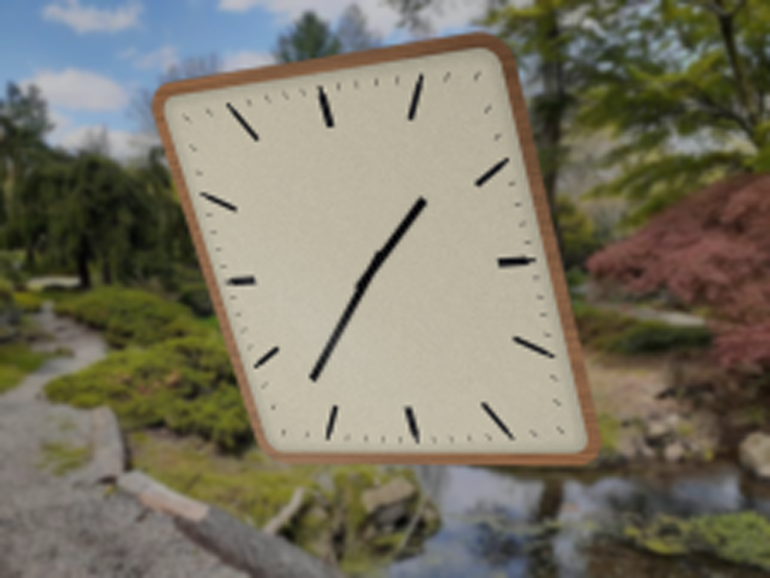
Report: {"hour": 1, "minute": 37}
